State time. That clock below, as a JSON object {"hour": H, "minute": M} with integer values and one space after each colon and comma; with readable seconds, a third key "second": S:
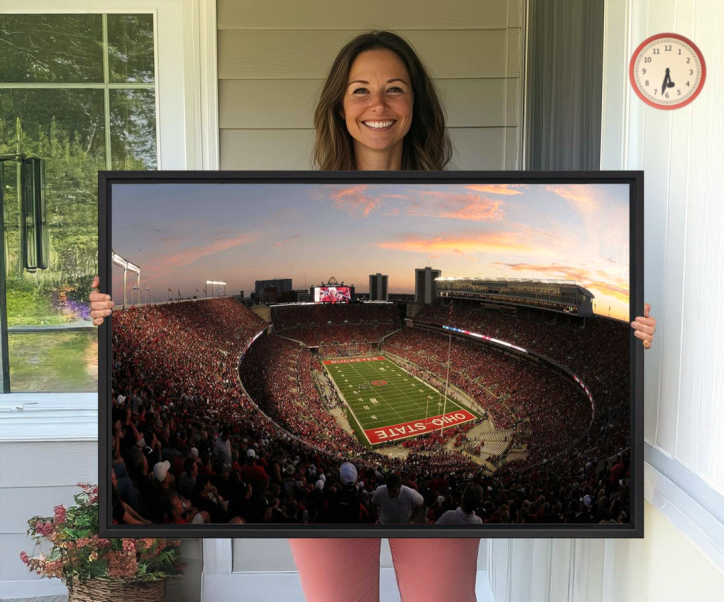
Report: {"hour": 5, "minute": 32}
